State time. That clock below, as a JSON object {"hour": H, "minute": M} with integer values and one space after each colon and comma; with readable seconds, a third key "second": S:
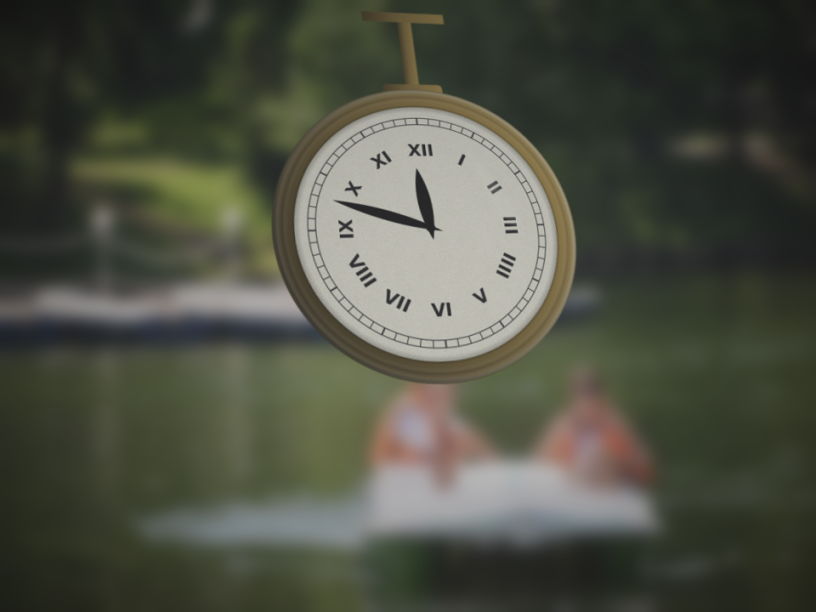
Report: {"hour": 11, "minute": 48}
